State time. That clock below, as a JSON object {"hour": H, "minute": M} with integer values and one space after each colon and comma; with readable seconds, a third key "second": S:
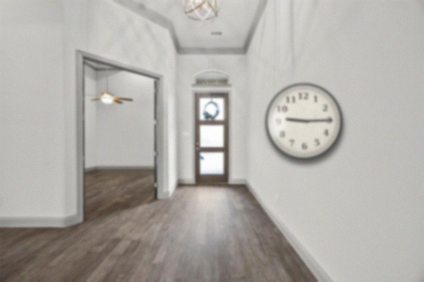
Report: {"hour": 9, "minute": 15}
